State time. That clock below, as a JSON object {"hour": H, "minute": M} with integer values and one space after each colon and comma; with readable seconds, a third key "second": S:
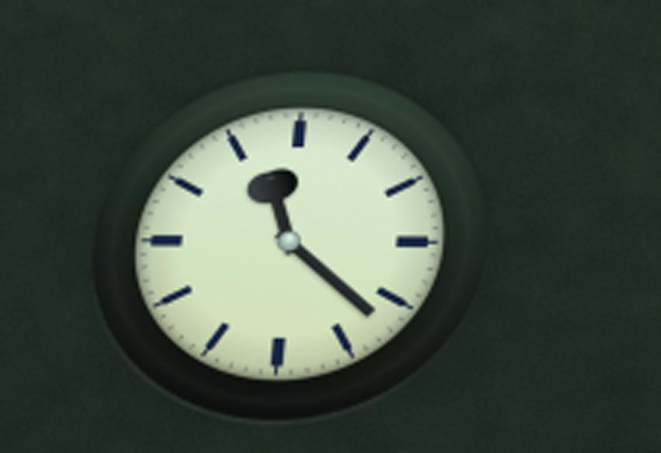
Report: {"hour": 11, "minute": 22}
